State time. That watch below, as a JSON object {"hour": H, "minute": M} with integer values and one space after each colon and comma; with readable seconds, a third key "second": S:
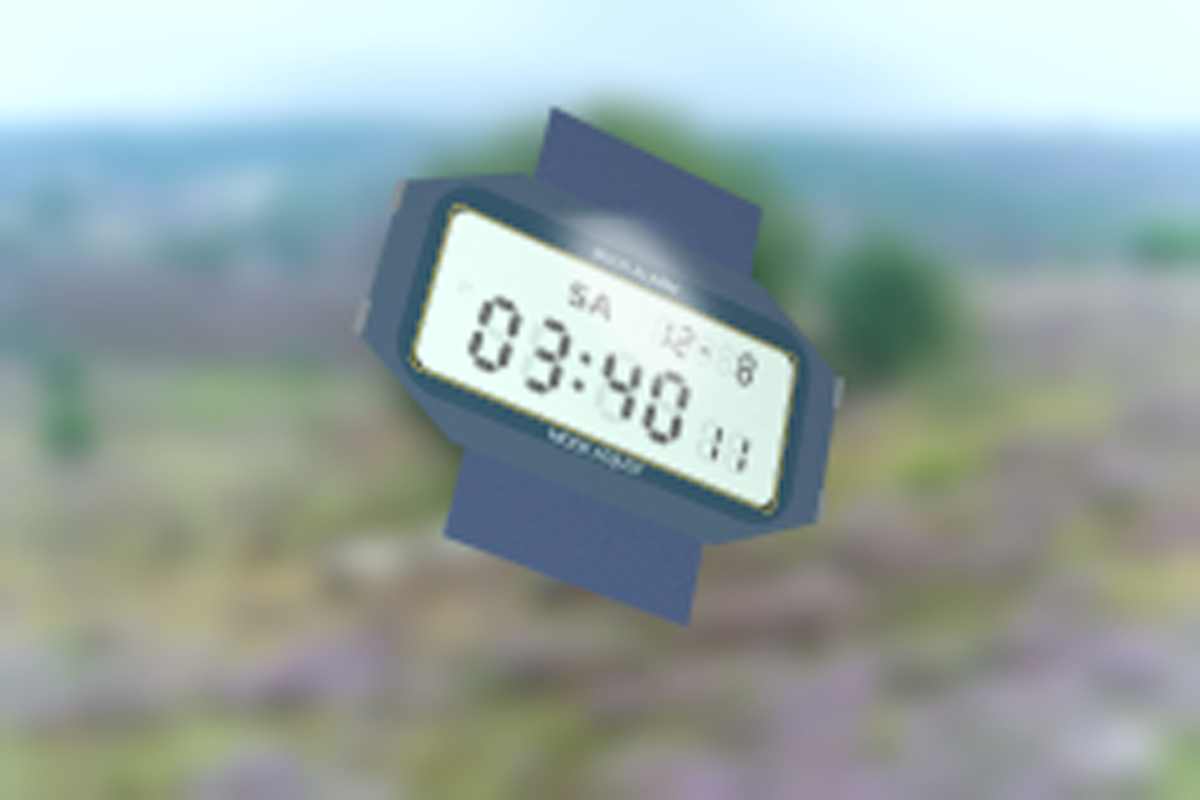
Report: {"hour": 3, "minute": 40, "second": 11}
